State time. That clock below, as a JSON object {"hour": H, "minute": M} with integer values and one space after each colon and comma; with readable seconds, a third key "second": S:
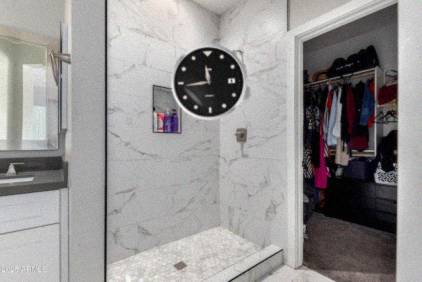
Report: {"hour": 11, "minute": 44}
